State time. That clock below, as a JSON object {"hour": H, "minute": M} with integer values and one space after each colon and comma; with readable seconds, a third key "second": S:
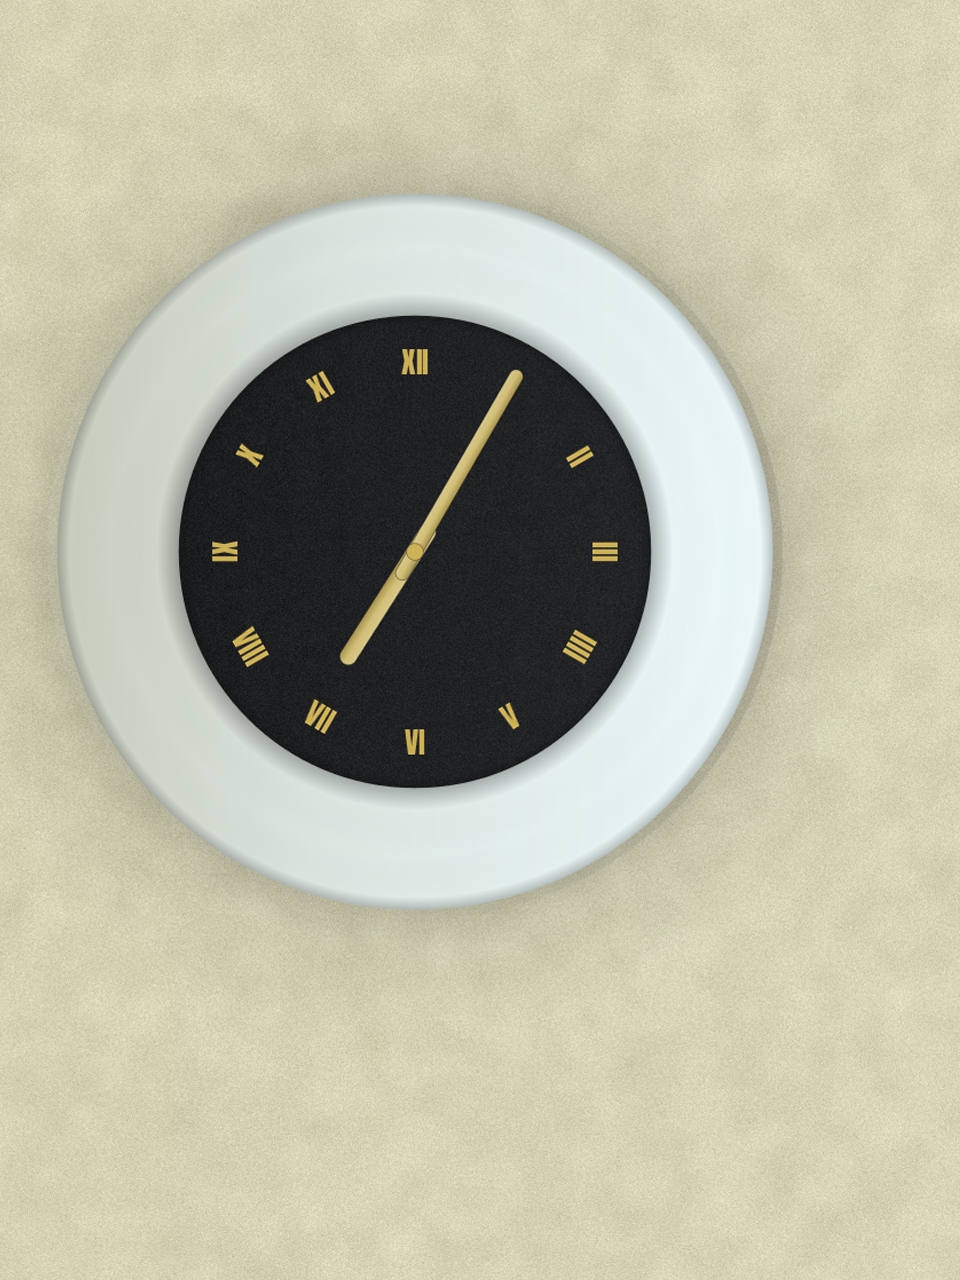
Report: {"hour": 7, "minute": 5}
